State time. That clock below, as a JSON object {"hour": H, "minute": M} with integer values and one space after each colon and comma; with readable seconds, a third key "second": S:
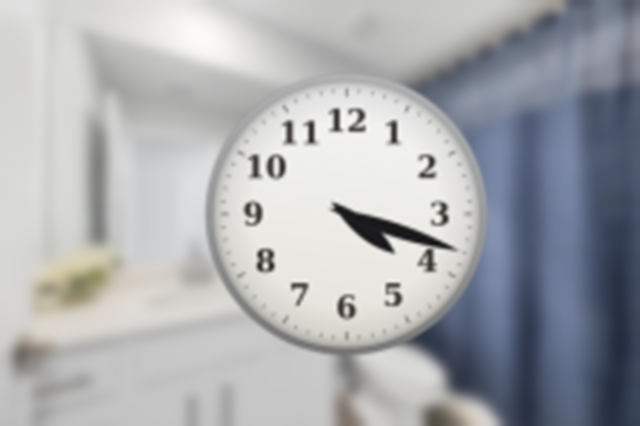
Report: {"hour": 4, "minute": 18}
